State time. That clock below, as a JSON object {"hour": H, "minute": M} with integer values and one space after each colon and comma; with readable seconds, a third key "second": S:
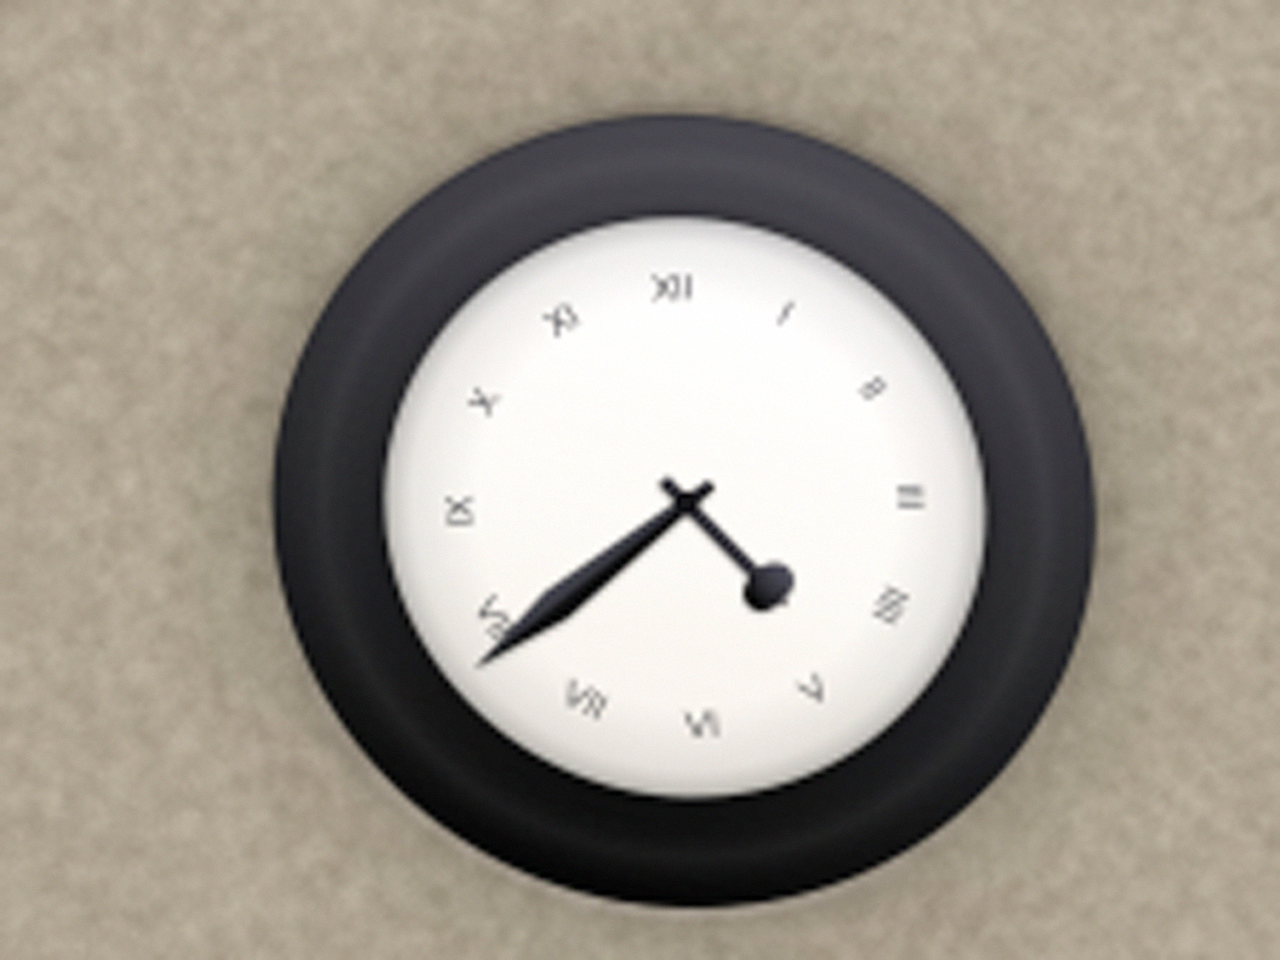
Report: {"hour": 4, "minute": 39}
